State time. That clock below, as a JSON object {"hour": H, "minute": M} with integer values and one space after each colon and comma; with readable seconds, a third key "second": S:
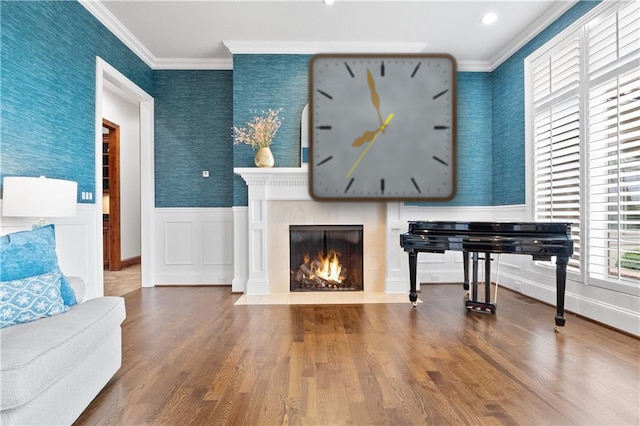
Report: {"hour": 7, "minute": 57, "second": 36}
